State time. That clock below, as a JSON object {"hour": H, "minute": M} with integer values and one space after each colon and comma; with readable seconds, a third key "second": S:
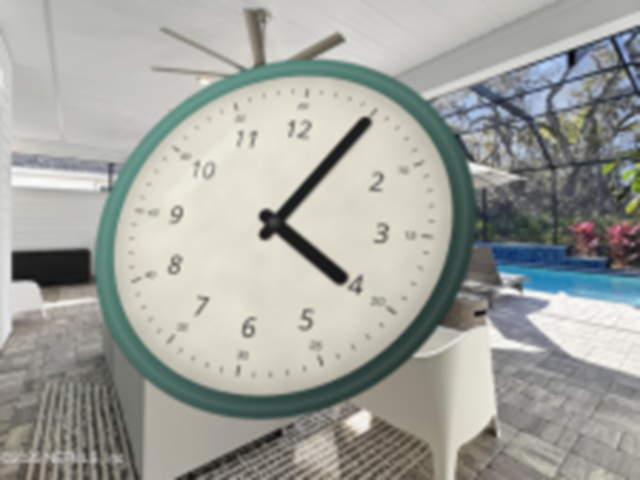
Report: {"hour": 4, "minute": 5}
